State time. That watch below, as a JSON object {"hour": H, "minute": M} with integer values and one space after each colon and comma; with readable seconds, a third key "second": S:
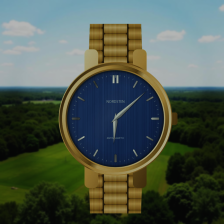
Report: {"hour": 6, "minute": 8}
